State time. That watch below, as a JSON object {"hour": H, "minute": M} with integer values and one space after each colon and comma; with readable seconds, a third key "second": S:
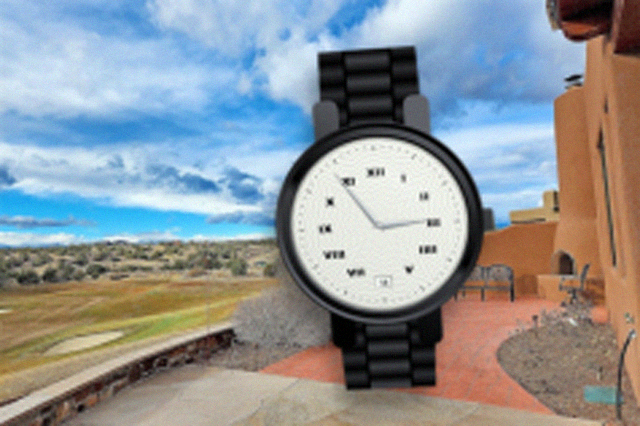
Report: {"hour": 2, "minute": 54}
